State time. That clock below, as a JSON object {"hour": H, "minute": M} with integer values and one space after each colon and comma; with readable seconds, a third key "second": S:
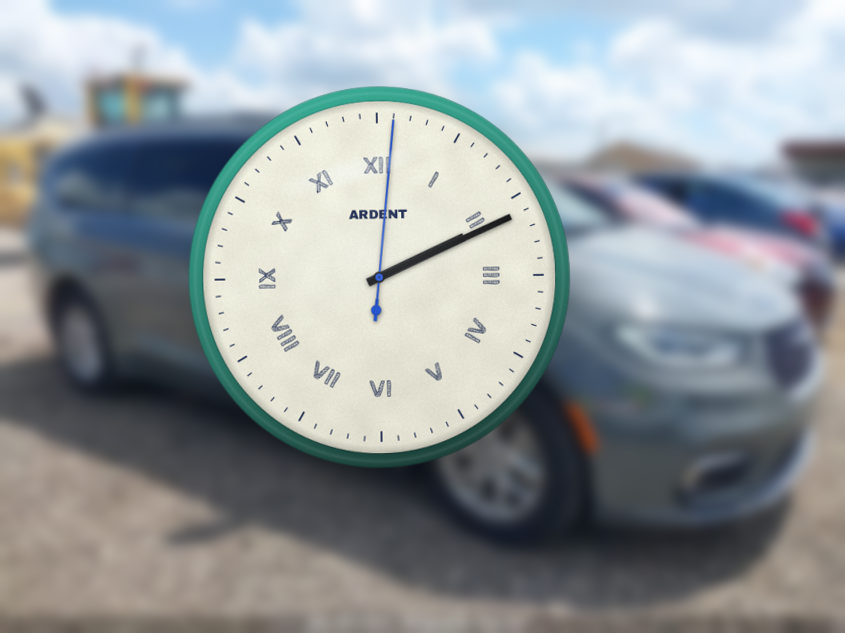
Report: {"hour": 2, "minute": 11, "second": 1}
